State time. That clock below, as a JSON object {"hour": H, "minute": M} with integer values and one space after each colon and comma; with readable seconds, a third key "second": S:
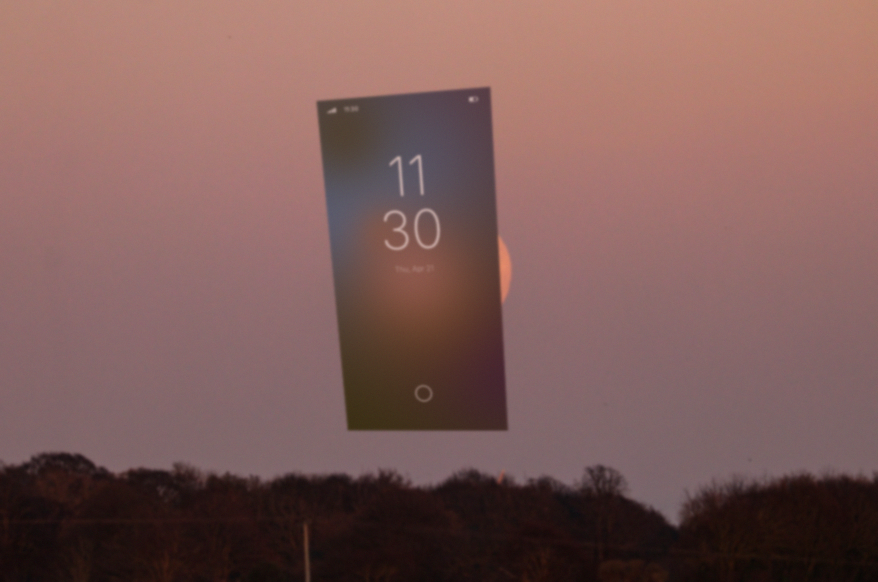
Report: {"hour": 11, "minute": 30}
